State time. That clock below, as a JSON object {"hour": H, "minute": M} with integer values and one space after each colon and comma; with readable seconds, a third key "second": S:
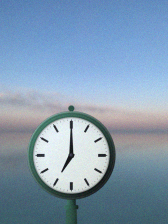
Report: {"hour": 7, "minute": 0}
